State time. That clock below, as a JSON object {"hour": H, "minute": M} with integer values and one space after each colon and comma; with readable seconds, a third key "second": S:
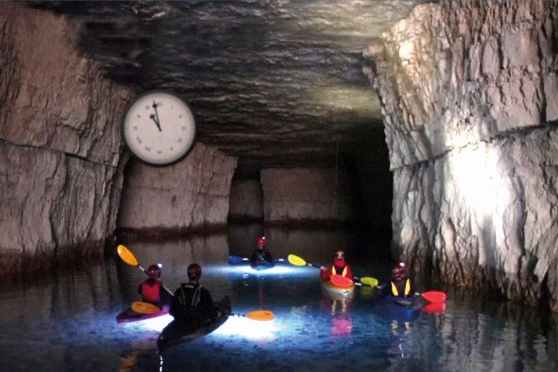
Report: {"hour": 10, "minute": 58}
